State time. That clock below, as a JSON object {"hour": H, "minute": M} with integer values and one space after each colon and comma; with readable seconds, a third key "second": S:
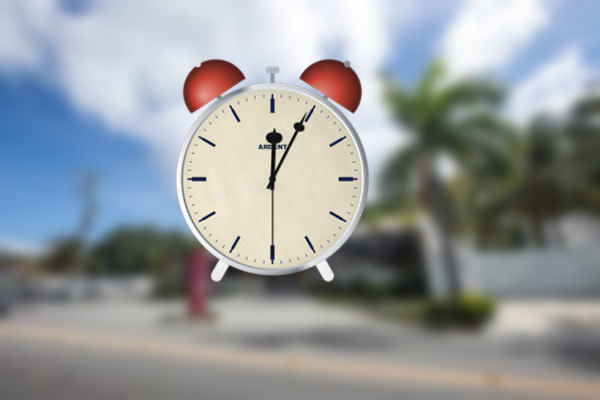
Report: {"hour": 12, "minute": 4, "second": 30}
